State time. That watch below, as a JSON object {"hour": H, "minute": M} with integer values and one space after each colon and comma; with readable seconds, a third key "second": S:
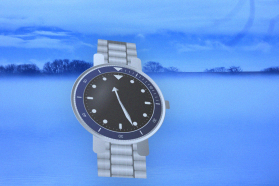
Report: {"hour": 11, "minute": 26}
